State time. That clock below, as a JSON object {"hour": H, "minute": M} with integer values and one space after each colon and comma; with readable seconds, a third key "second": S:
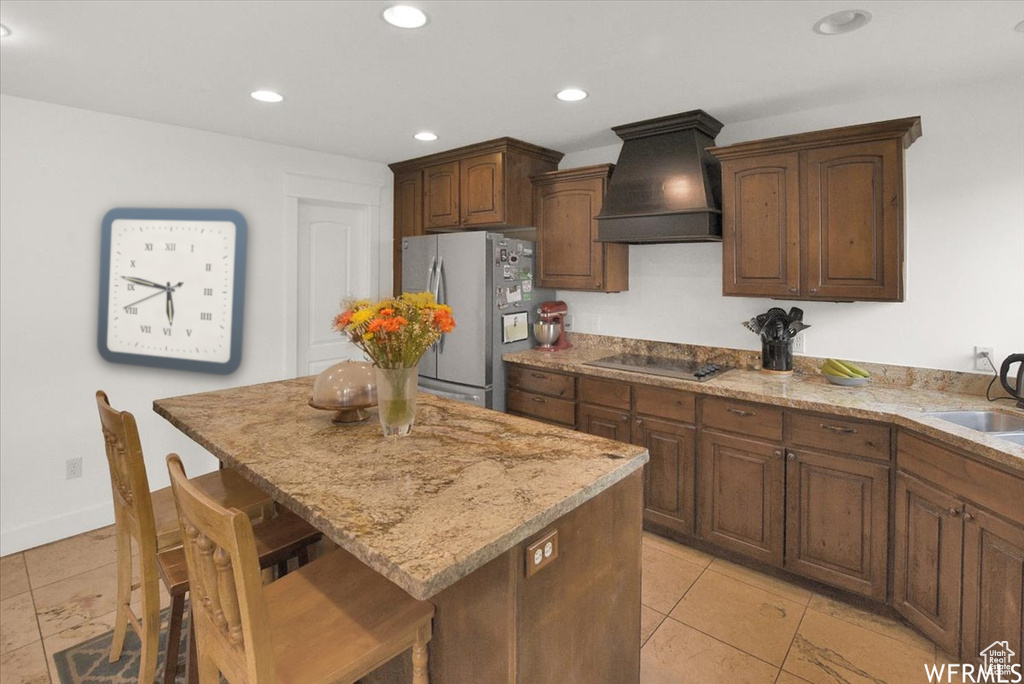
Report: {"hour": 5, "minute": 46, "second": 41}
